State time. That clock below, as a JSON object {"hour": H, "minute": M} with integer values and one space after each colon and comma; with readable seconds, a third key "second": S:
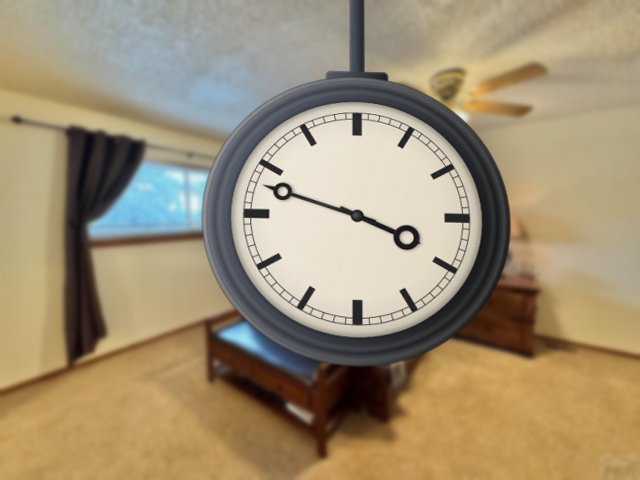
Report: {"hour": 3, "minute": 48}
